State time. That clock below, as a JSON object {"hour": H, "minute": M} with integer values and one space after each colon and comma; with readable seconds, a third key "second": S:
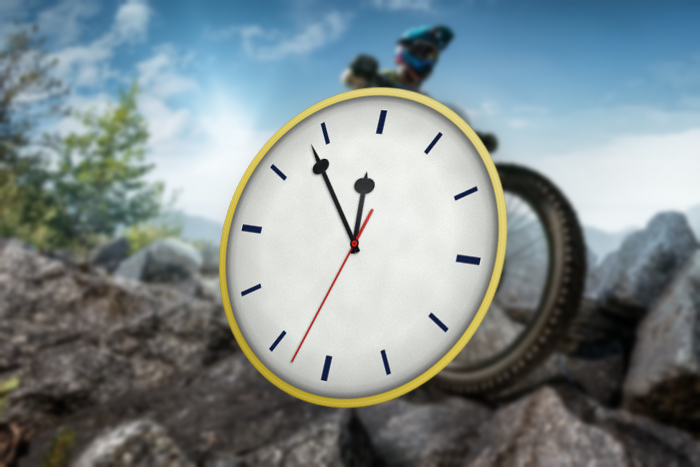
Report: {"hour": 11, "minute": 53, "second": 33}
